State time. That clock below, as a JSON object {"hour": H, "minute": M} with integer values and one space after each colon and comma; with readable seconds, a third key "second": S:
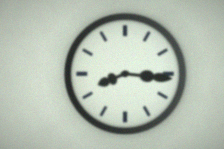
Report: {"hour": 8, "minute": 16}
